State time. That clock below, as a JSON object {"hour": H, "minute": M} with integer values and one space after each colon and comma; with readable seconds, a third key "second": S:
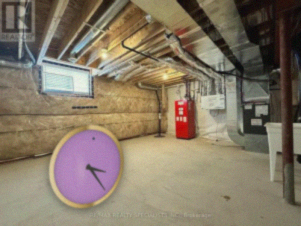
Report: {"hour": 3, "minute": 23}
